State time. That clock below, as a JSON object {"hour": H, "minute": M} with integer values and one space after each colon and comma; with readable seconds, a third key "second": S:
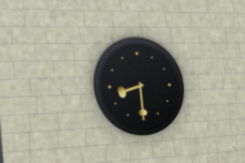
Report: {"hour": 8, "minute": 30}
